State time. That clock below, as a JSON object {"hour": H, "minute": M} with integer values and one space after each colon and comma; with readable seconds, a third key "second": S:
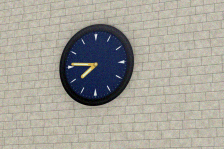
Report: {"hour": 7, "minute": 46}
